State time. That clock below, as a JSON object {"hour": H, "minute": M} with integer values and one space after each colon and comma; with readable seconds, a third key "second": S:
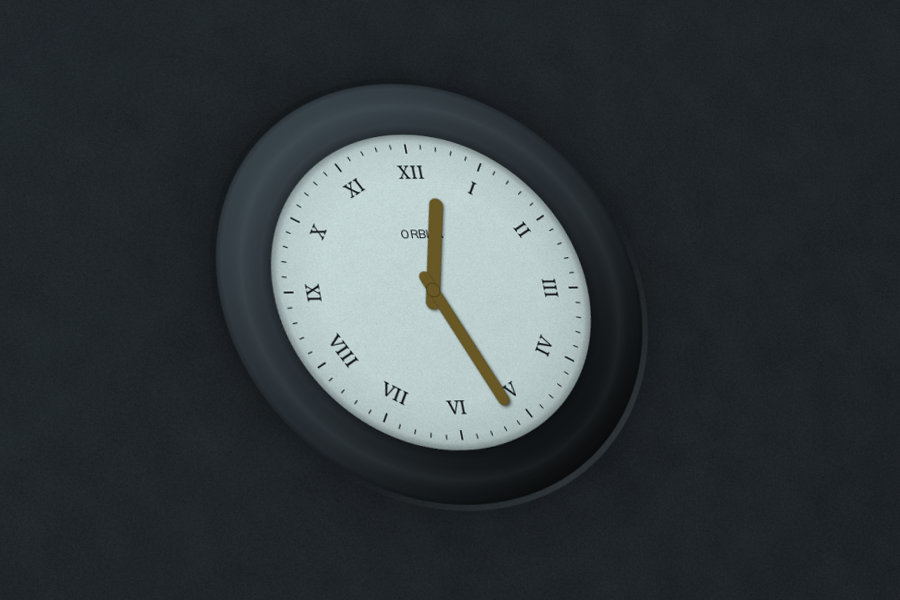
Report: {"hour": 12, "minute": 26}
